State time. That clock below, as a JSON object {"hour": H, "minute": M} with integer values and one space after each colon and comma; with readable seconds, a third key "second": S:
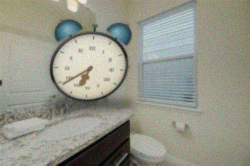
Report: {"hour": 6, "minute": 39}
